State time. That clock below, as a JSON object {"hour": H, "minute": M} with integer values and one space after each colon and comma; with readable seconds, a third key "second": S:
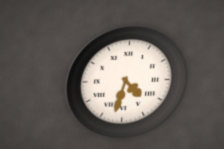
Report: {"hour": 4, "minute": 32}
